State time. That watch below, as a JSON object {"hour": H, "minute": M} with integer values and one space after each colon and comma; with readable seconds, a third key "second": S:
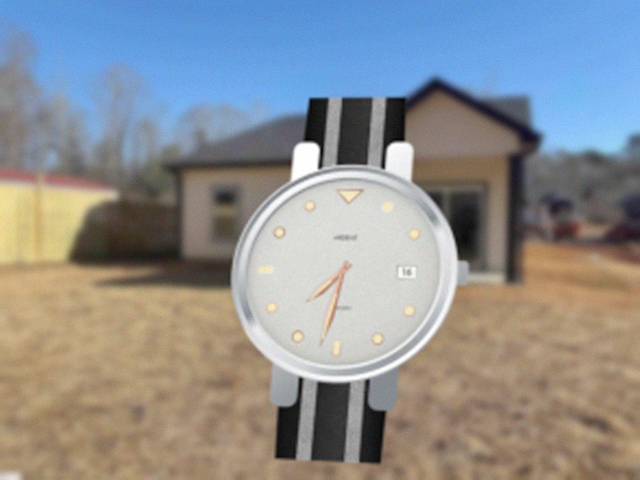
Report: {"hour": 7, "minute": 32}
